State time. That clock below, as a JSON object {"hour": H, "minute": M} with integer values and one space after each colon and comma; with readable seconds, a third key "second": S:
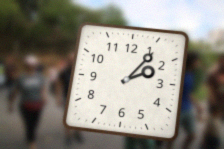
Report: {"hour": 2, "minute": 6}
